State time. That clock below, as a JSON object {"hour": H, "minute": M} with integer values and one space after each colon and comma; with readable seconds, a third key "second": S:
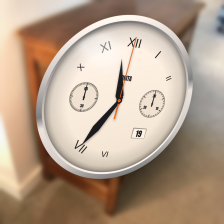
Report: {"hour": 11, "minute": 35}
